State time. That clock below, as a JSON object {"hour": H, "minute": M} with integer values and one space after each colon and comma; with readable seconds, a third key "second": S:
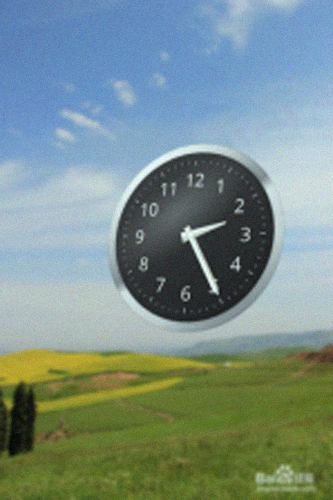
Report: {"hour": 2, "minute": 25}
